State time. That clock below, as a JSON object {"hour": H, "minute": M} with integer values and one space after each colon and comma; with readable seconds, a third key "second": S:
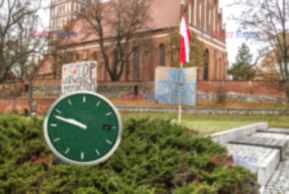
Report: {"hour": 9, "minute": 48}
